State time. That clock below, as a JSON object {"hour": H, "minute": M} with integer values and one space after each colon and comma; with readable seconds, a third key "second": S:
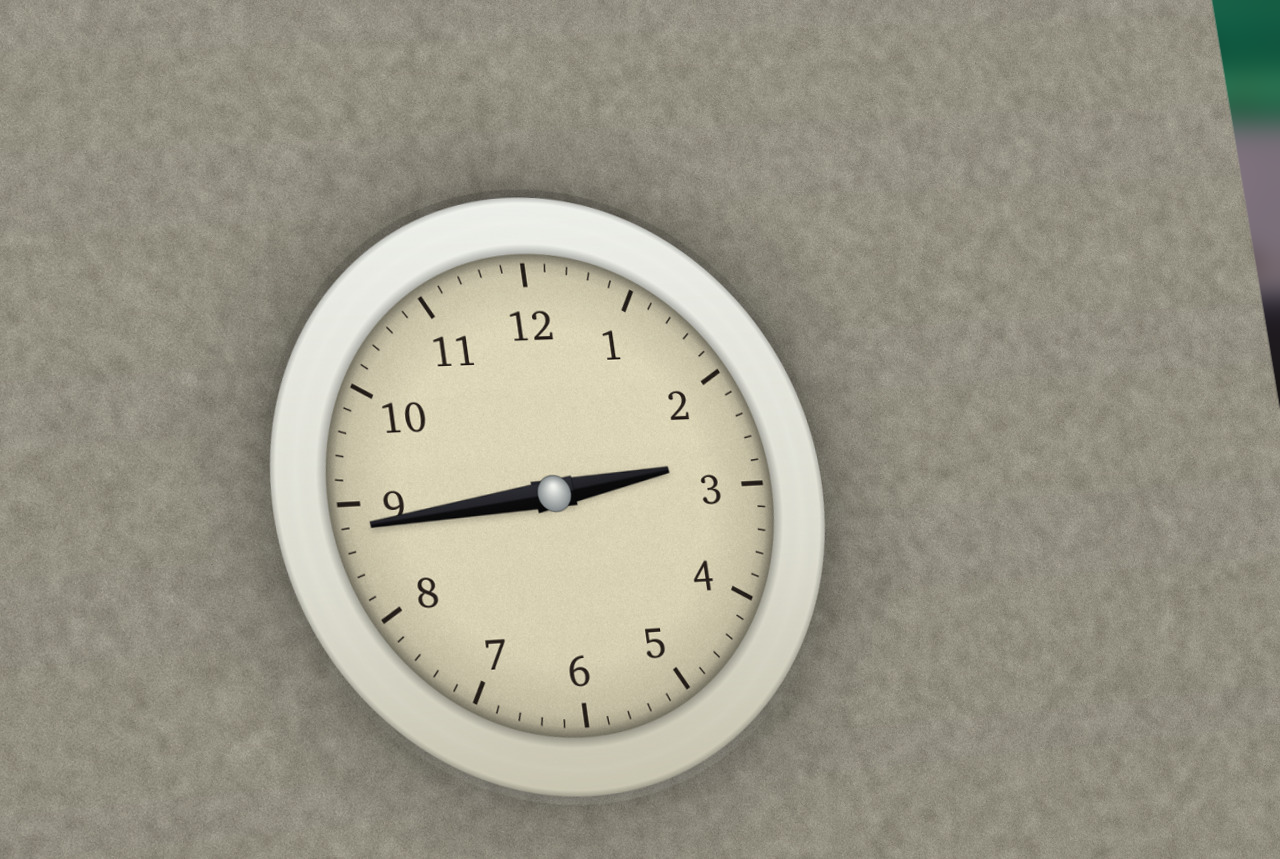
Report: {"hour": 2, "minute": 44}
